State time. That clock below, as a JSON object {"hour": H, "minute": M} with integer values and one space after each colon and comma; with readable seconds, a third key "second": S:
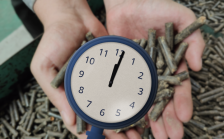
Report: {"hour": 12, "minute": 1}
